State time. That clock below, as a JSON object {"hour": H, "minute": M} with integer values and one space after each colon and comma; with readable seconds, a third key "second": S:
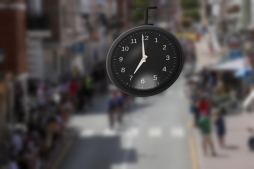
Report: {"hour": 6, "minute": 59}
